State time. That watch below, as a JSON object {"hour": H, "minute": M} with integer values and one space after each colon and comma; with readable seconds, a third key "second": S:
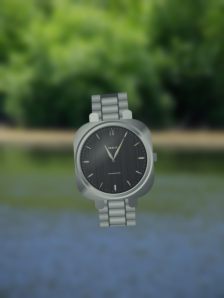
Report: {"hour": 11, "minute": 5}
